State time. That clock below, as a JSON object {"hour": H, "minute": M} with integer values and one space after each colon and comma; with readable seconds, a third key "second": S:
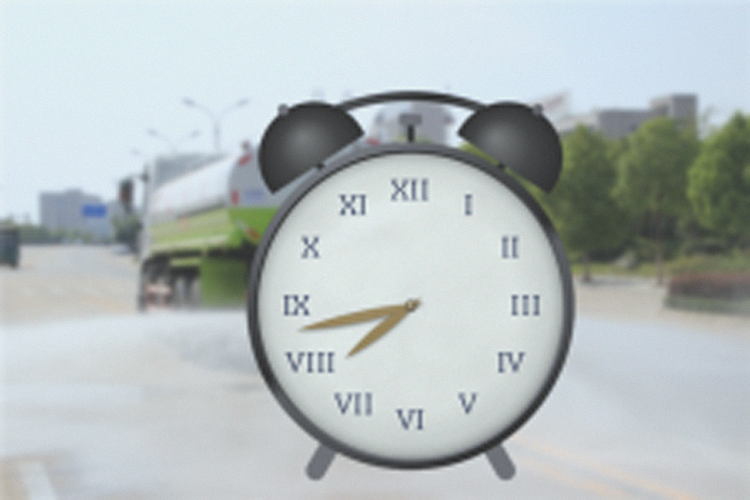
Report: {"hour": 7, "minute": 43}
